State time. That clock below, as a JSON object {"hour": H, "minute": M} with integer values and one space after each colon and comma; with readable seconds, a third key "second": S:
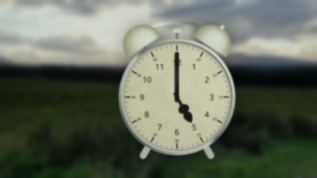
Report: {"hour": 5, "minute": 0}
